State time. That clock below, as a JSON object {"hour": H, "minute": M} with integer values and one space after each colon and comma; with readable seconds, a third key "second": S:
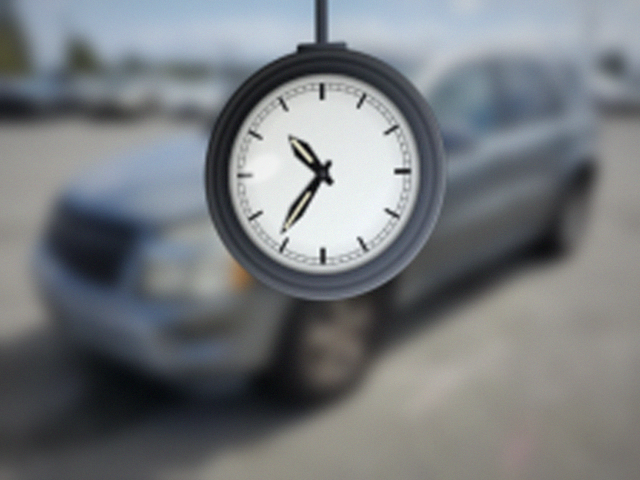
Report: {"hour": 10, "minute": 36}
